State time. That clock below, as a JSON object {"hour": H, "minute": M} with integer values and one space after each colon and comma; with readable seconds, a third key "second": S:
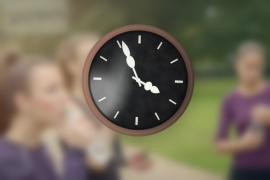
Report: {"hour": 3, "minute": 56}
